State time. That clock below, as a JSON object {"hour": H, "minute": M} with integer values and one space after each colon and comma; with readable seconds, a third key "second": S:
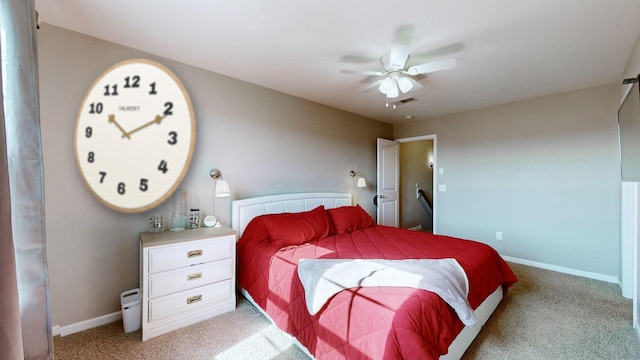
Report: {"hour": 10, "minute": 11}
